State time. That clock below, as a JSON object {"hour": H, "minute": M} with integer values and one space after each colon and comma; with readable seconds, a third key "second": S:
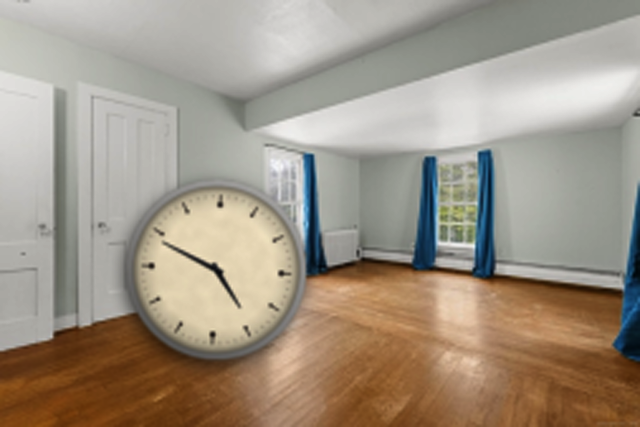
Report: {"hour": 4, "minute": 49}
